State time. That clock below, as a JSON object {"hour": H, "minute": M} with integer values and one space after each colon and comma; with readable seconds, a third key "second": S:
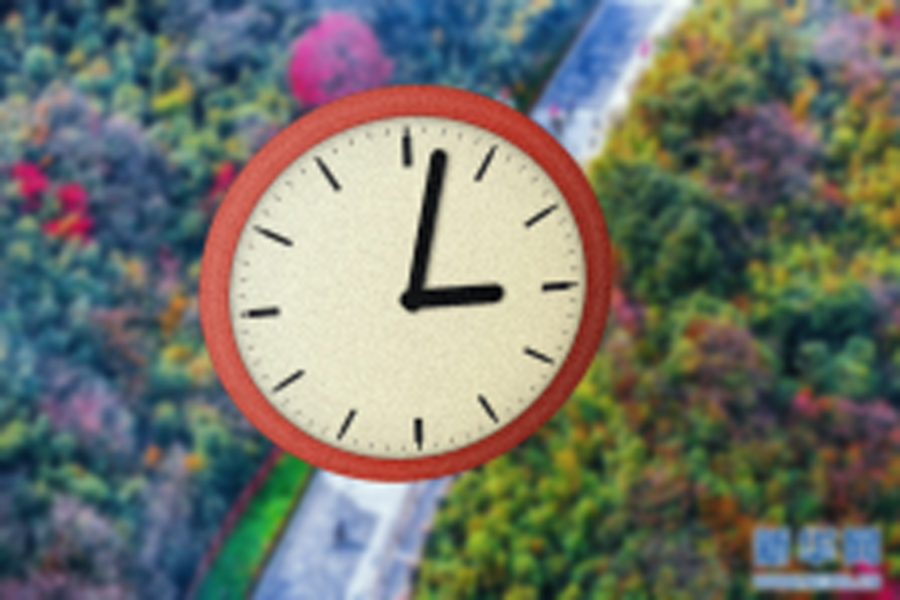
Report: {"hour": 3, "minute": 2}
